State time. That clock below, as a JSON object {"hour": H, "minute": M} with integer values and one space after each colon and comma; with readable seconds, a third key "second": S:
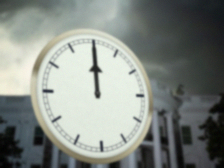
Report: {"hour": 12, "minute": 0}
